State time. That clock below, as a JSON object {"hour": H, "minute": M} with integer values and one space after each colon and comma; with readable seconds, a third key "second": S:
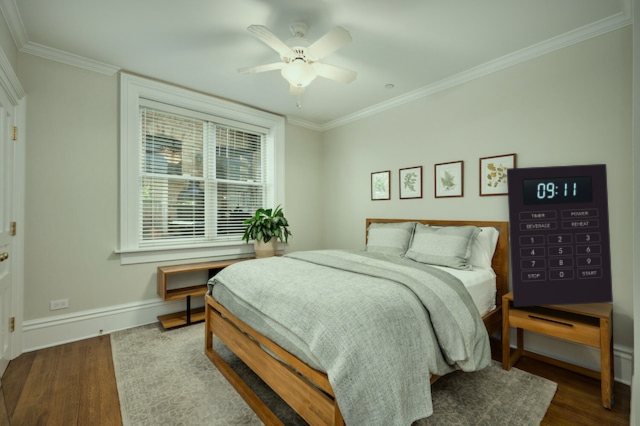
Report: {"hour": 9, "minute": 11}
